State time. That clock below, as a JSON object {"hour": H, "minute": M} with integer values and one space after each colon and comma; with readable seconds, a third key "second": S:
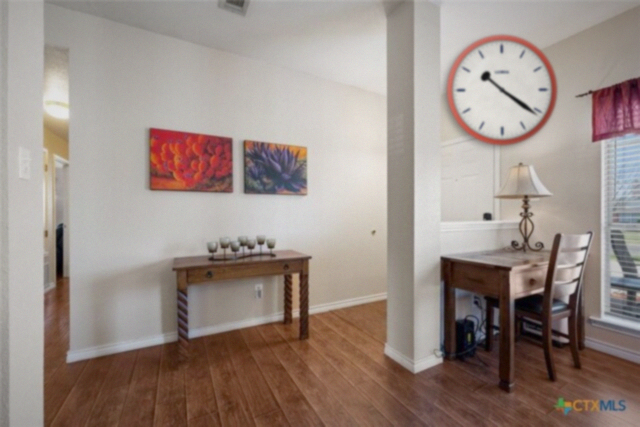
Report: {"hour": 10, "minute": 21}
